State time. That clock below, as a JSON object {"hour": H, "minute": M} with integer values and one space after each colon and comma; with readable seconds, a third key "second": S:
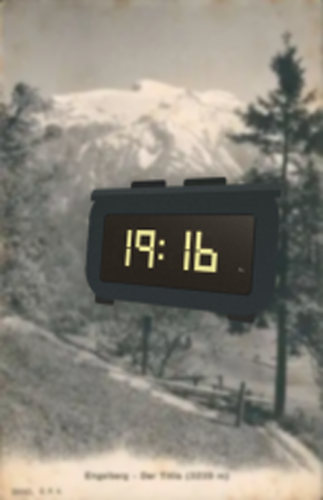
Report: {"hour": 19, "minute": 16}
